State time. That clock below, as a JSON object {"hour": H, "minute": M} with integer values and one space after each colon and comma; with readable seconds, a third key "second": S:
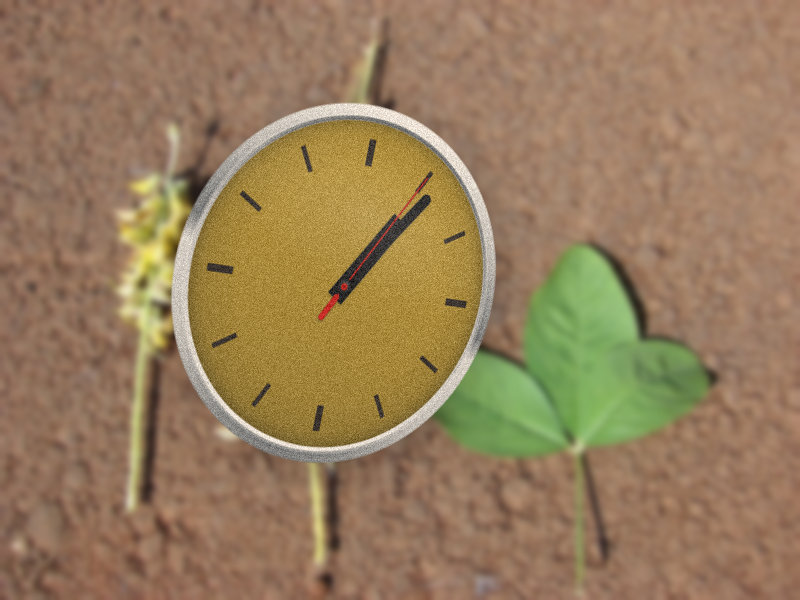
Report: {"hour": 1, "minute": 6, "second": 5}
